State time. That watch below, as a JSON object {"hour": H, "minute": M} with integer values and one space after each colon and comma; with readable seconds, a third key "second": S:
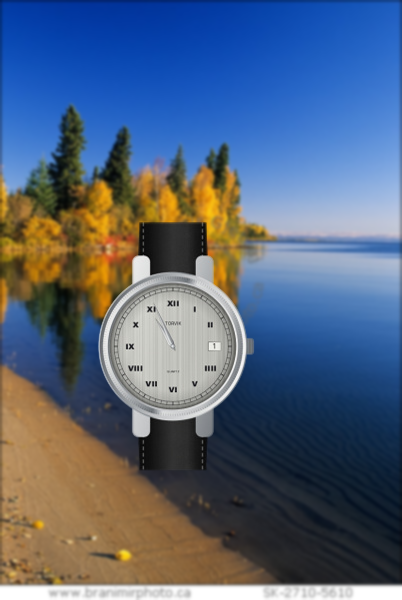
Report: {"hour": 10, "minute": 56}
